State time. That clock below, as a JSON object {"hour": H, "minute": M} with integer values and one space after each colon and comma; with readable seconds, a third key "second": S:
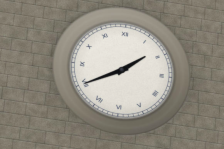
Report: {"hour": 1, "minute": 40}
